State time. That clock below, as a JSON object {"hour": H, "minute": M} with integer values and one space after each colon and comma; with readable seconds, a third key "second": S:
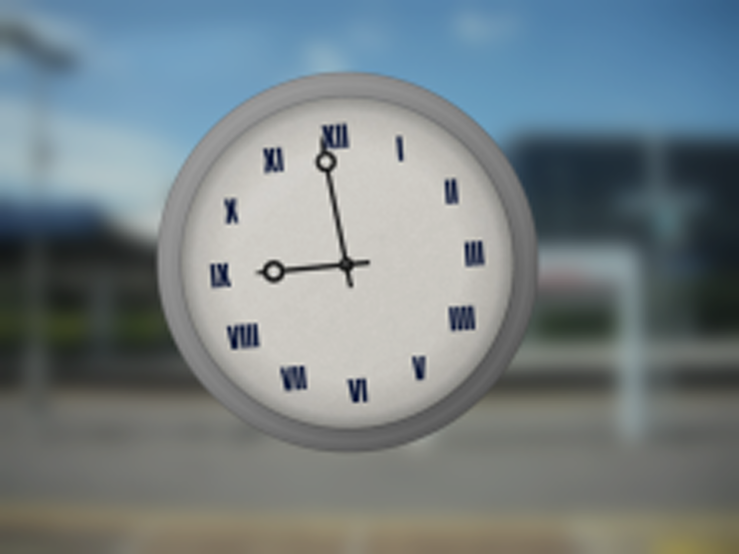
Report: {"hour": 8, "minute": 59}
